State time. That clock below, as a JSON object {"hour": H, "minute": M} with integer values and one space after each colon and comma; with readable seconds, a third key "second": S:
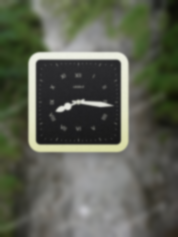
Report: {"hour": 8, "minute": 16}
